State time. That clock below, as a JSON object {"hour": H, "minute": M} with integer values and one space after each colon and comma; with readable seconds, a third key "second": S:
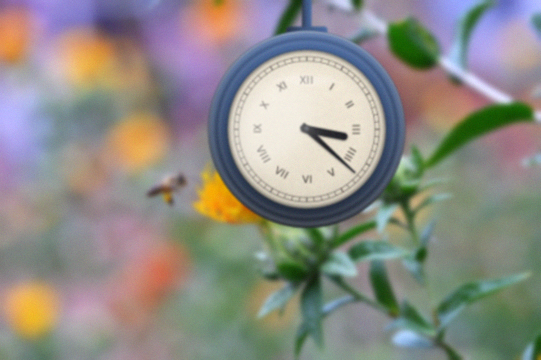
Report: {"hour": 3, "minute": 22}
